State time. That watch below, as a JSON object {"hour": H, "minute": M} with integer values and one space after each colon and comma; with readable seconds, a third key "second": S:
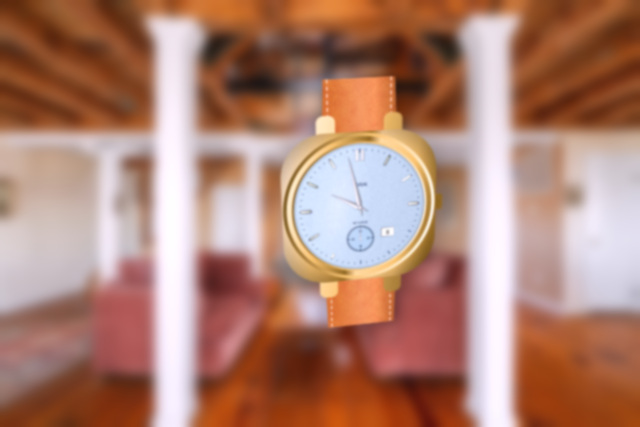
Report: {"hour": 9, "minute": 58}
